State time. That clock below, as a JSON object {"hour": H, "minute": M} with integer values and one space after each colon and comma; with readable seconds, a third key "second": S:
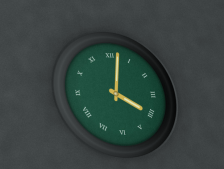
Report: {"hour": 4, "minute": 2}
